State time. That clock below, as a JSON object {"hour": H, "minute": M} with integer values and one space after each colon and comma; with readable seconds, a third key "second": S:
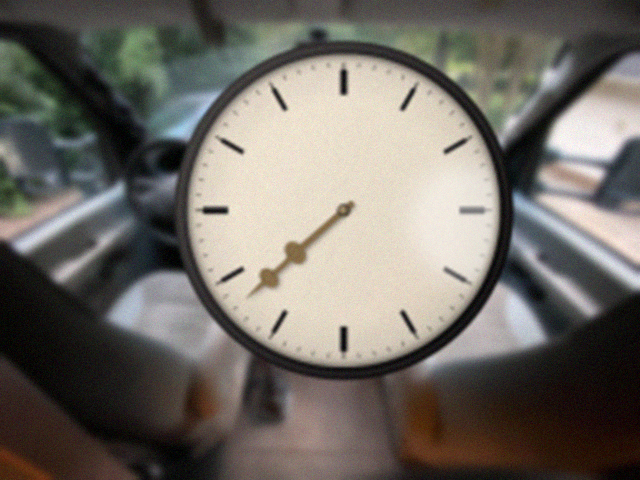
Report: {"hour": 7, "minute": 38}
